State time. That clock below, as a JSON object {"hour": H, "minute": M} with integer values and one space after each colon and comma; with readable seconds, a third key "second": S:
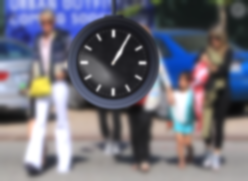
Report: {"hour": 1, "minute": 5}
